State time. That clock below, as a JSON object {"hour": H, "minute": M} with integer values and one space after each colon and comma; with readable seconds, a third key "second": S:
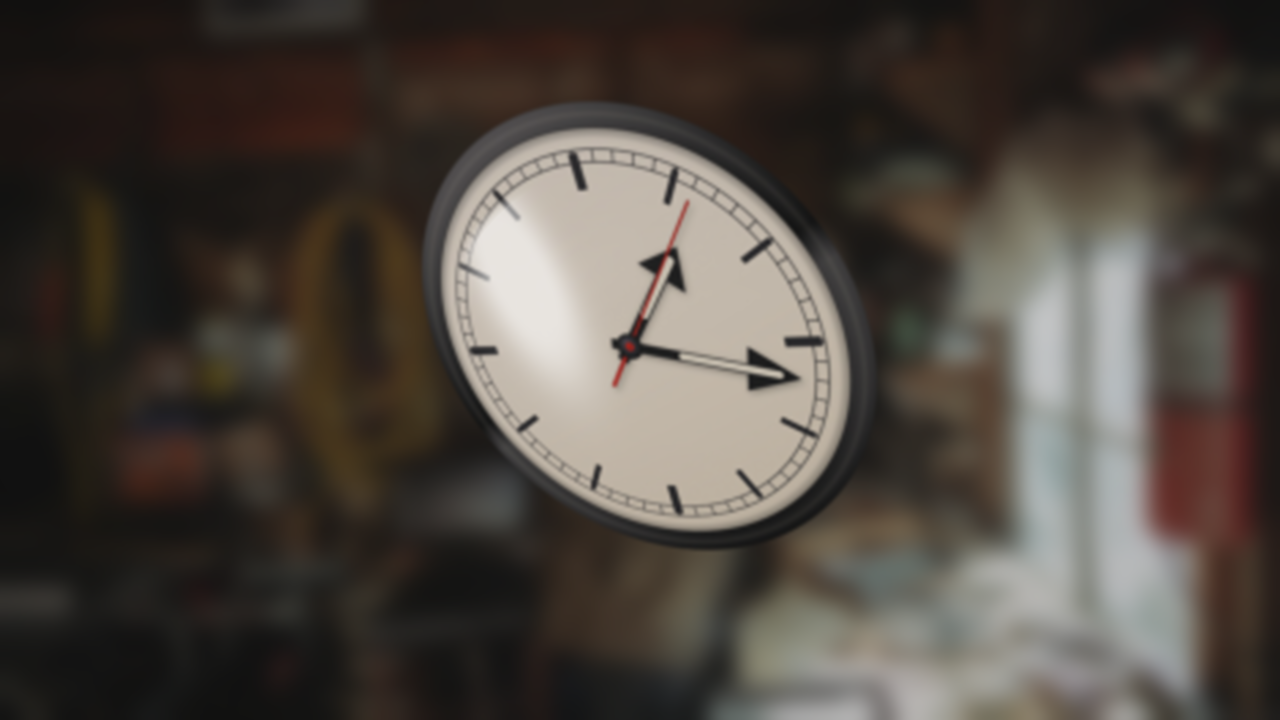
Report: {"hour": 1, "minute": 17, "second": 6}
